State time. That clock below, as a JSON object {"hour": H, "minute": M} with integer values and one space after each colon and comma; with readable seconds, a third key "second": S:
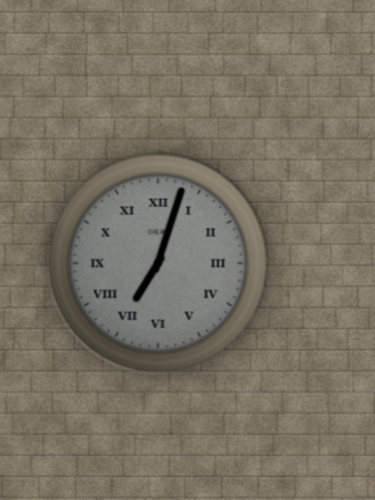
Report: {"hour": 7, "minute": 3}
